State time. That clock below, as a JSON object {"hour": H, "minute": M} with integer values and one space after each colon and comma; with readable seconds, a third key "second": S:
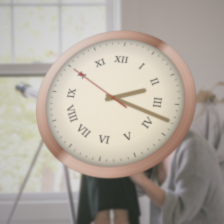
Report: {"hour": 2, "minute": 17, "second": 50}
